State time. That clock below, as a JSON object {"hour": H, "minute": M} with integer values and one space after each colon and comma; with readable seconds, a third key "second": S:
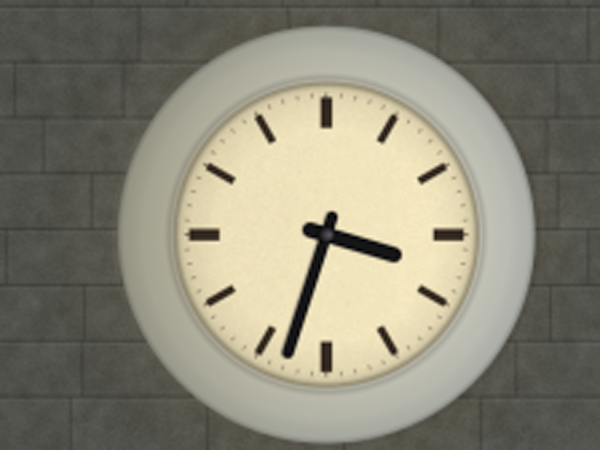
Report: {"hour": 3, "minute": 33}
